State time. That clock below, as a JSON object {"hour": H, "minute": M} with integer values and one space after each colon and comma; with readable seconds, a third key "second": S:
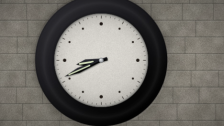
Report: {"hour": 8, "minute": 41}
